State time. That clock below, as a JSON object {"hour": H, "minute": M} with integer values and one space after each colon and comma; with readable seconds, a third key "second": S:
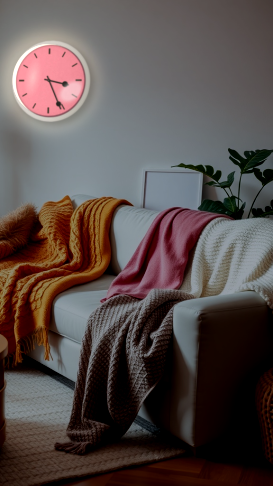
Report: {"hour": 3, "minute": 26}
